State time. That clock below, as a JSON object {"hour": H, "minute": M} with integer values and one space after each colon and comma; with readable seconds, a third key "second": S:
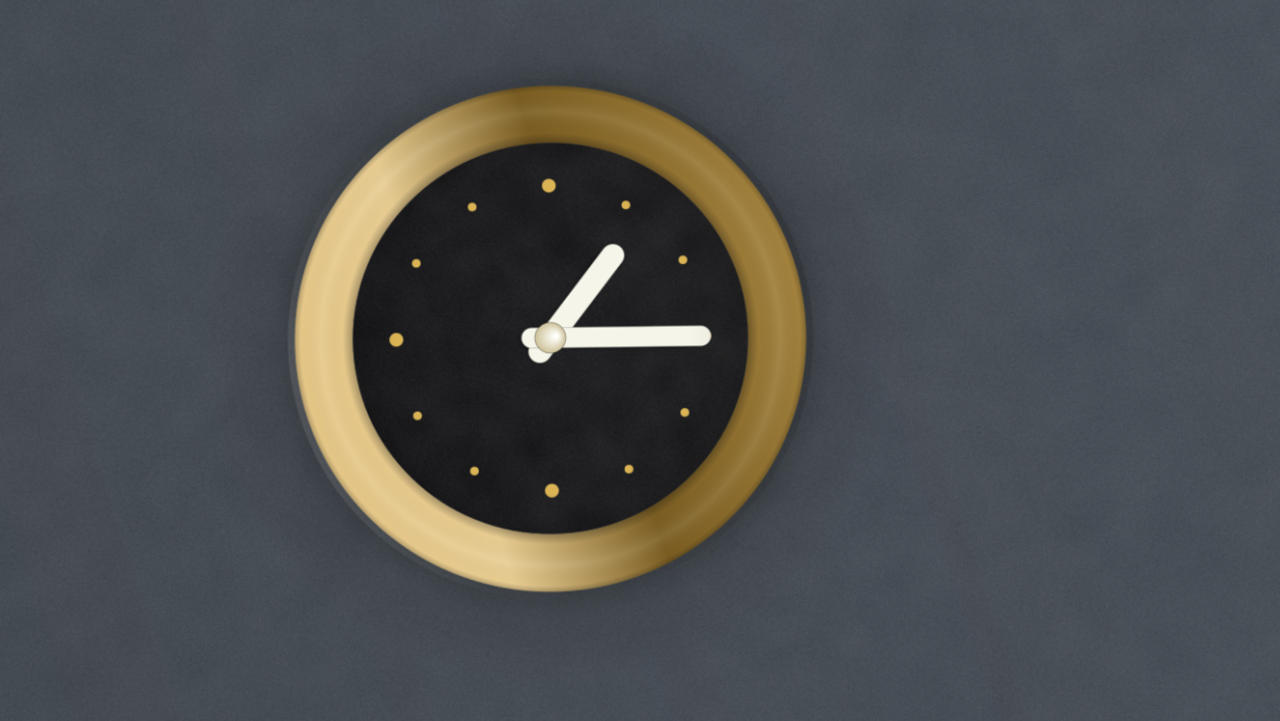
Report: {"hour": 1, "minute": 15}
